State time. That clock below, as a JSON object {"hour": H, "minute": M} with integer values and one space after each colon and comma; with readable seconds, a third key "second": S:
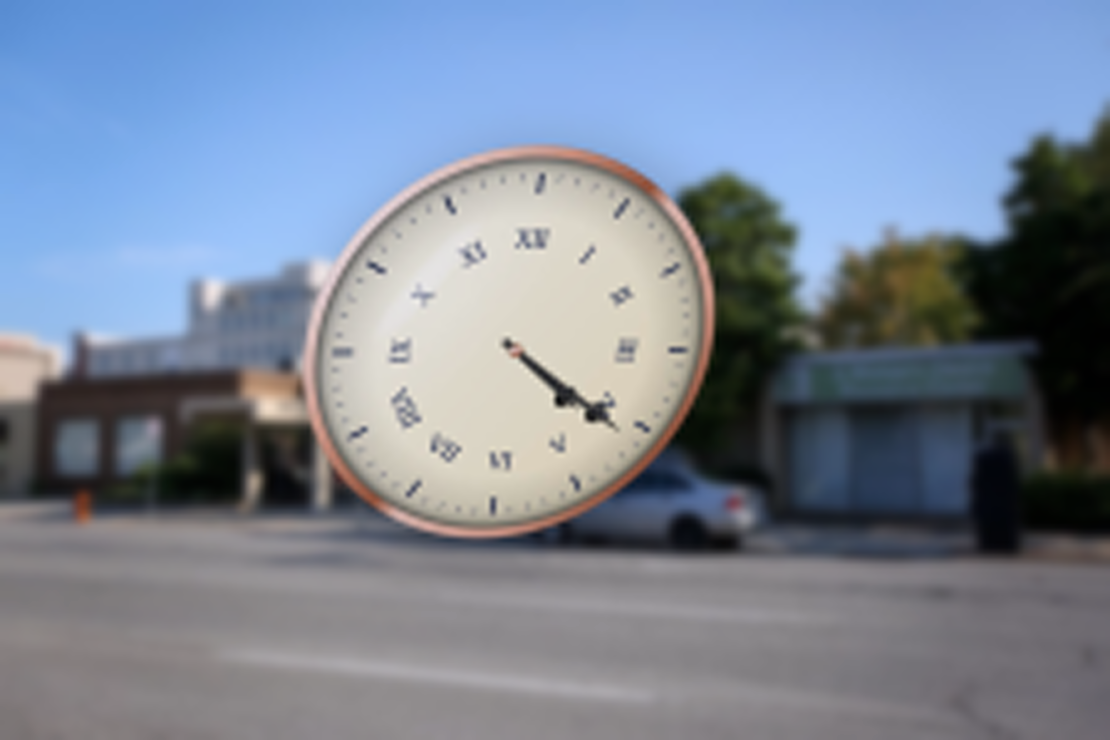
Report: {"hour": 4, "minute": 21}
